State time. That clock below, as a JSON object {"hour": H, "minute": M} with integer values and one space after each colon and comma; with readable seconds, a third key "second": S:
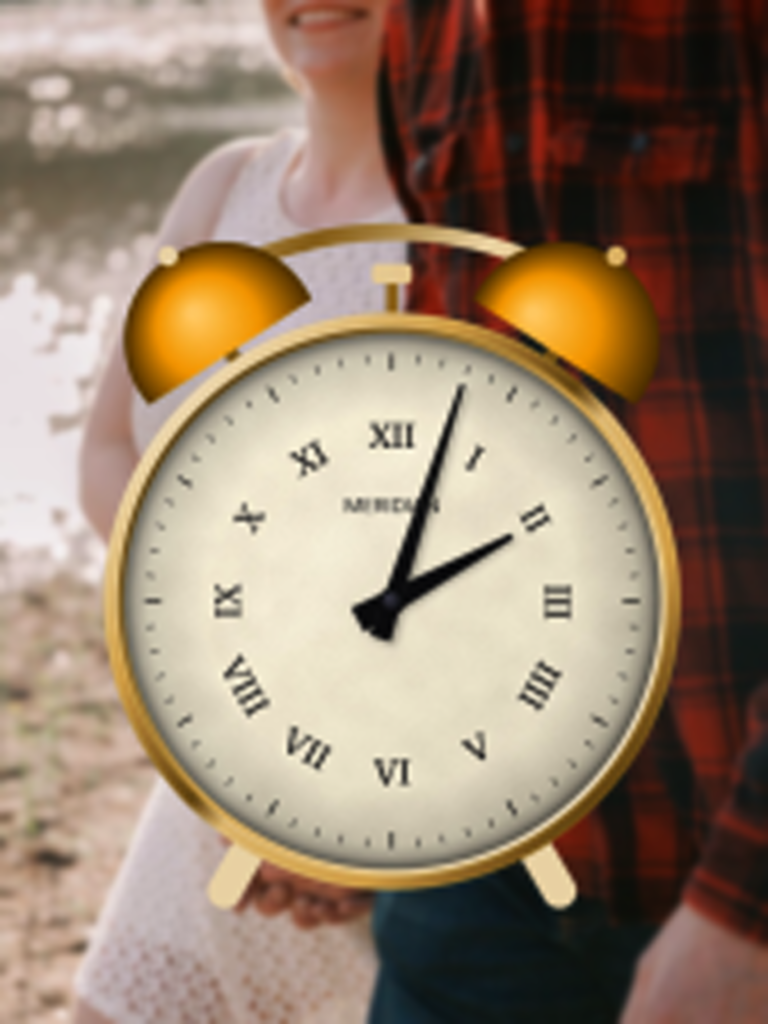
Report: {"hour": 2, "minute": 3}
